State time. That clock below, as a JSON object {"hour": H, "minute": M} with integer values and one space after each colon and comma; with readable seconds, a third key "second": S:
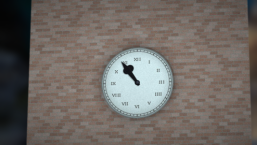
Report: {"hour": 10, "minute": 54}
